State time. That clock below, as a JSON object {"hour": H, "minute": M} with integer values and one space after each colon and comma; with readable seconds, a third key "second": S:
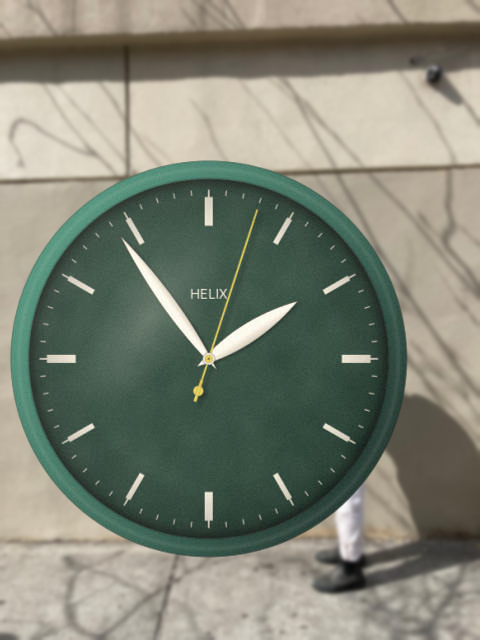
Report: {"hour": 1, "minute": 54, "second": 3}
